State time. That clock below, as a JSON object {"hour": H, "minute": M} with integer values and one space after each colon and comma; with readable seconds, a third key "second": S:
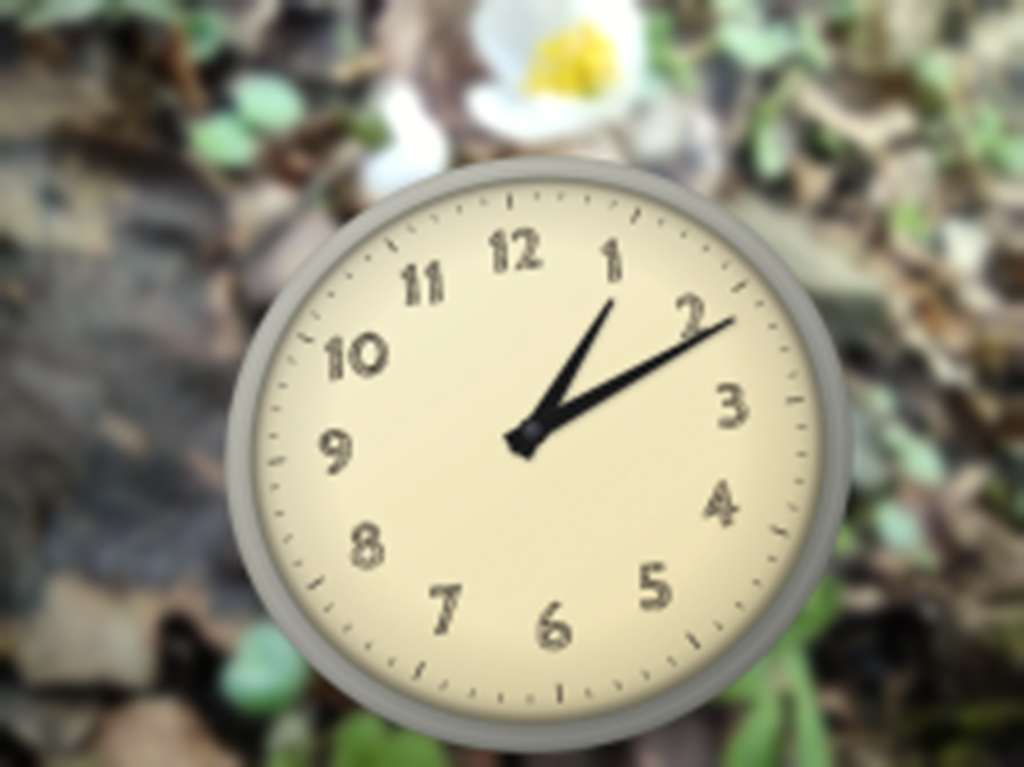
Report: {"hour": 1, "minute": 11}
